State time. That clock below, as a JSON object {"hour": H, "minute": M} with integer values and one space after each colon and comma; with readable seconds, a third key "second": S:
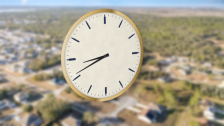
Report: {"hour": 8, "minute": 41}
